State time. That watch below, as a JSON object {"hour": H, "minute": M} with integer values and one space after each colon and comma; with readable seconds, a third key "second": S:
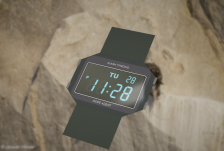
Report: {"hour": 11, "minute": 28}
